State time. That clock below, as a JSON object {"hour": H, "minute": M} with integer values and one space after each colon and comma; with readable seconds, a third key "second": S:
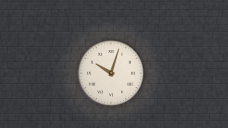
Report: {"hour": 10, "minute": 3}
